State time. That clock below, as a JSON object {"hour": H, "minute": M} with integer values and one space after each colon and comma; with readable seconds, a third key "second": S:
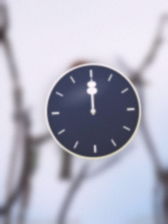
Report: {"hour": 12, "minute": 0}
